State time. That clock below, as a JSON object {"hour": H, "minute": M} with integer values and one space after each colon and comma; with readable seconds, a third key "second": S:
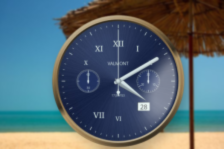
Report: {"hour": 4, "minute": 10}
